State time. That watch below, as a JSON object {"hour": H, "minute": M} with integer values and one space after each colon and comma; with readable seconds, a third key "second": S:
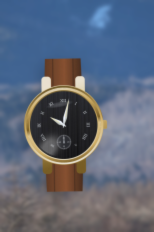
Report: {"hour": 10, "minute": 2}
